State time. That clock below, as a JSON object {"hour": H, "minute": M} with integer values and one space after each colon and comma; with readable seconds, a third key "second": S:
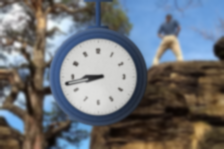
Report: {"hour": 8, "minute": 43}
